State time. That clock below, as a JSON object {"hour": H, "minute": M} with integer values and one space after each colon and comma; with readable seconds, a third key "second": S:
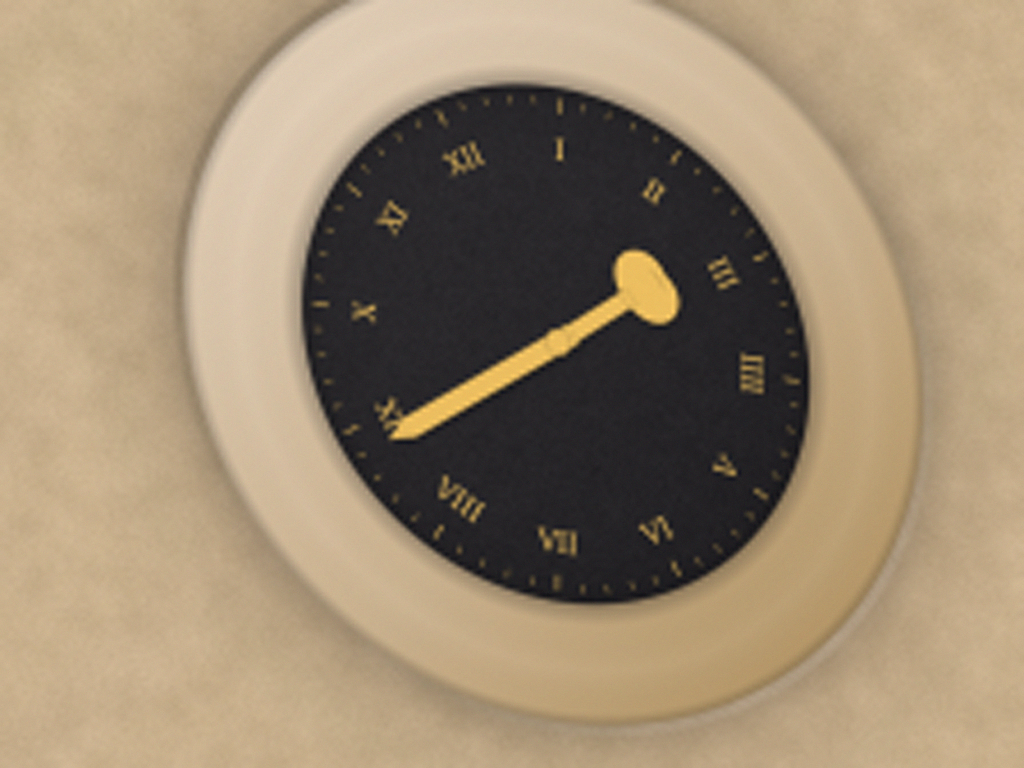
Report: {"hour": 2, "minute": 44}
